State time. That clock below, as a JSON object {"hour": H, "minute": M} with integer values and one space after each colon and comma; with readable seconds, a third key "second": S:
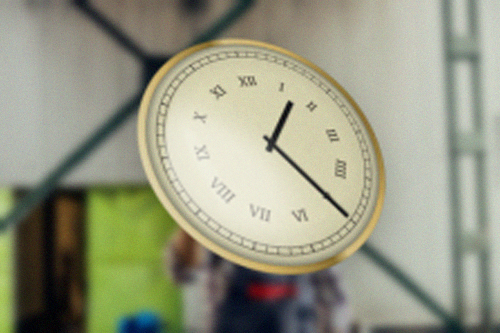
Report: {"hour": 1, "minute": 25}
